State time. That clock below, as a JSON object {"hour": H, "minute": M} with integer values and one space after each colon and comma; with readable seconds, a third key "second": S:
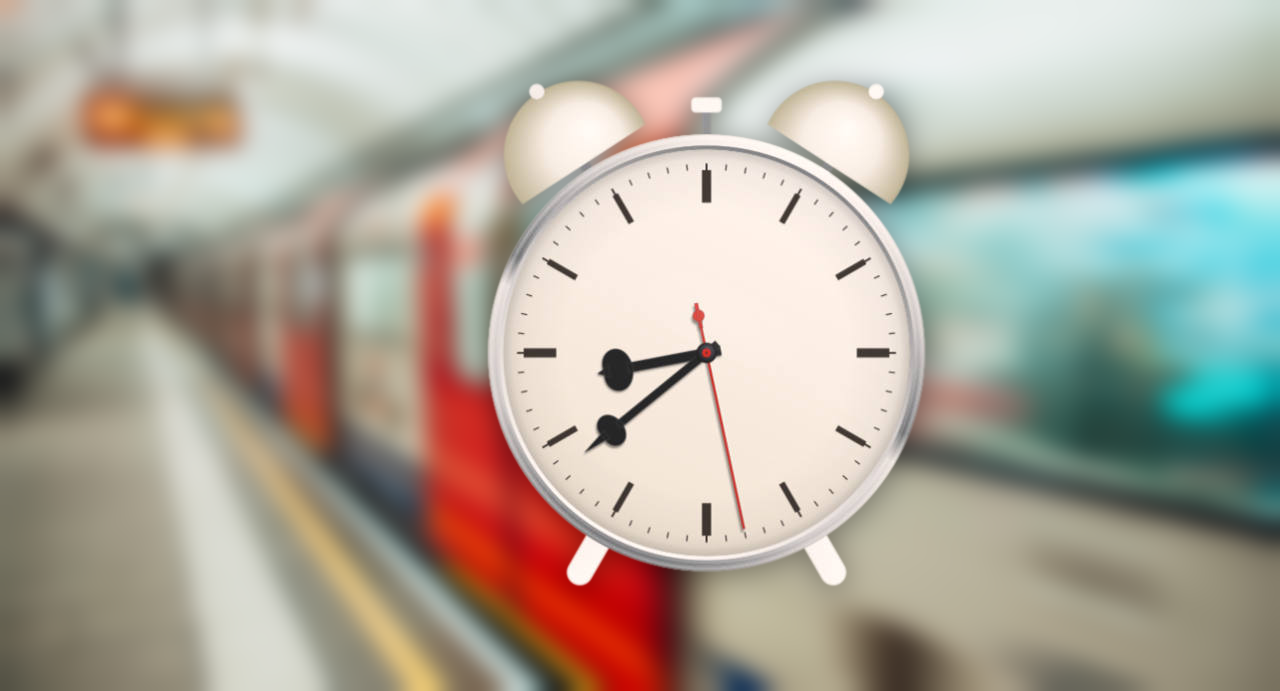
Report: {"hour": 8, "minute": 38, "second": 28}
